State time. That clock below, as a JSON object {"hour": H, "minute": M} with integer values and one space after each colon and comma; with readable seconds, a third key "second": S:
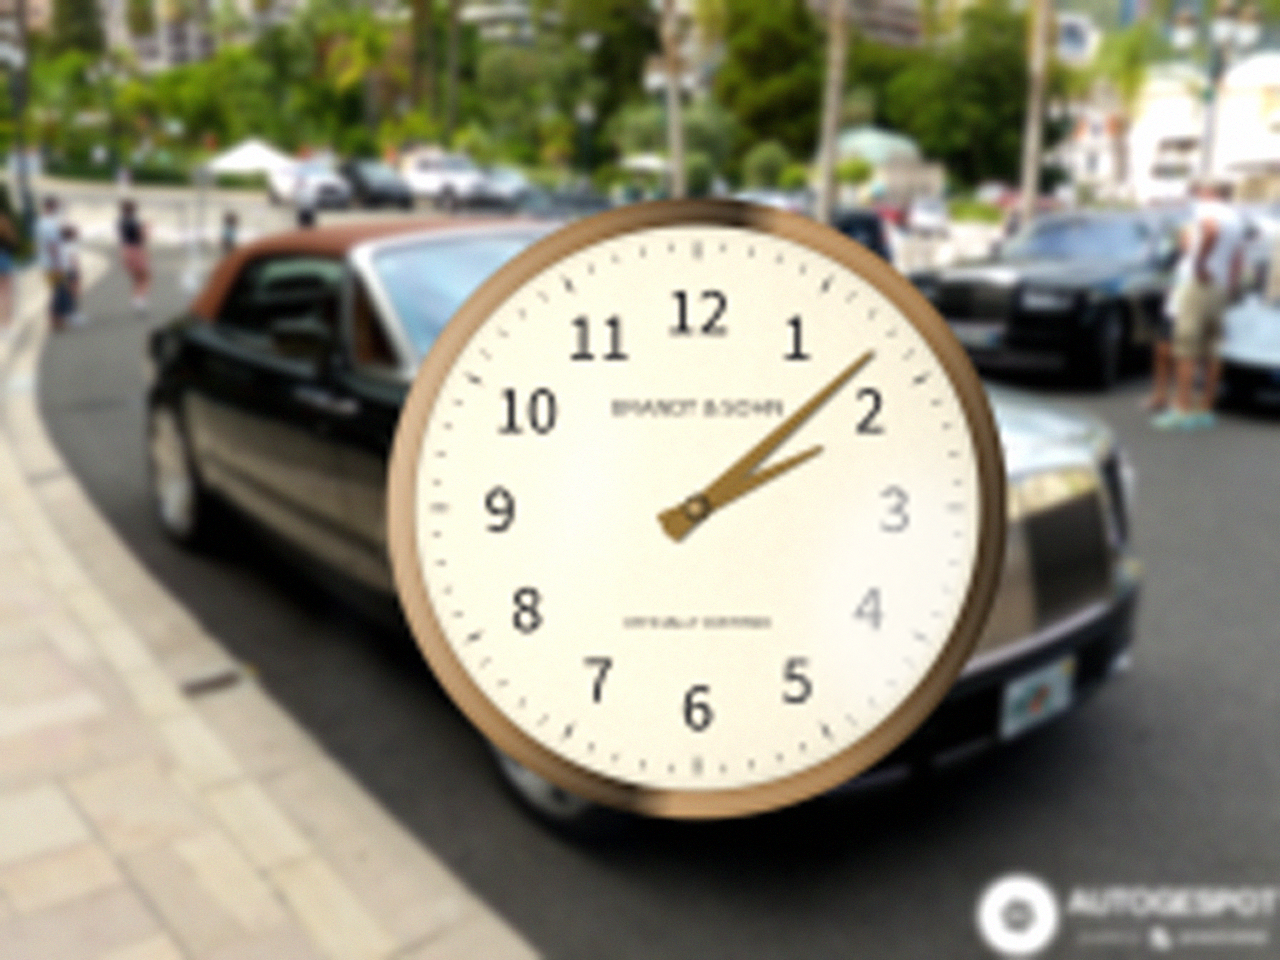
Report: {"hour": 2, "minute": 8}
